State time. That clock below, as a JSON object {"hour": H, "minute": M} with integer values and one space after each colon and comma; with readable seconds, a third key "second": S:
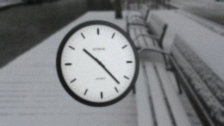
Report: {"hour": 10, "minute": 23}
